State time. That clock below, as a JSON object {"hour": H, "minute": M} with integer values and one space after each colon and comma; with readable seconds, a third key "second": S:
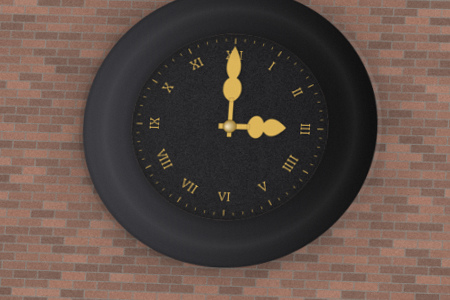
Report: {"hour": 3, "minute": 0}
